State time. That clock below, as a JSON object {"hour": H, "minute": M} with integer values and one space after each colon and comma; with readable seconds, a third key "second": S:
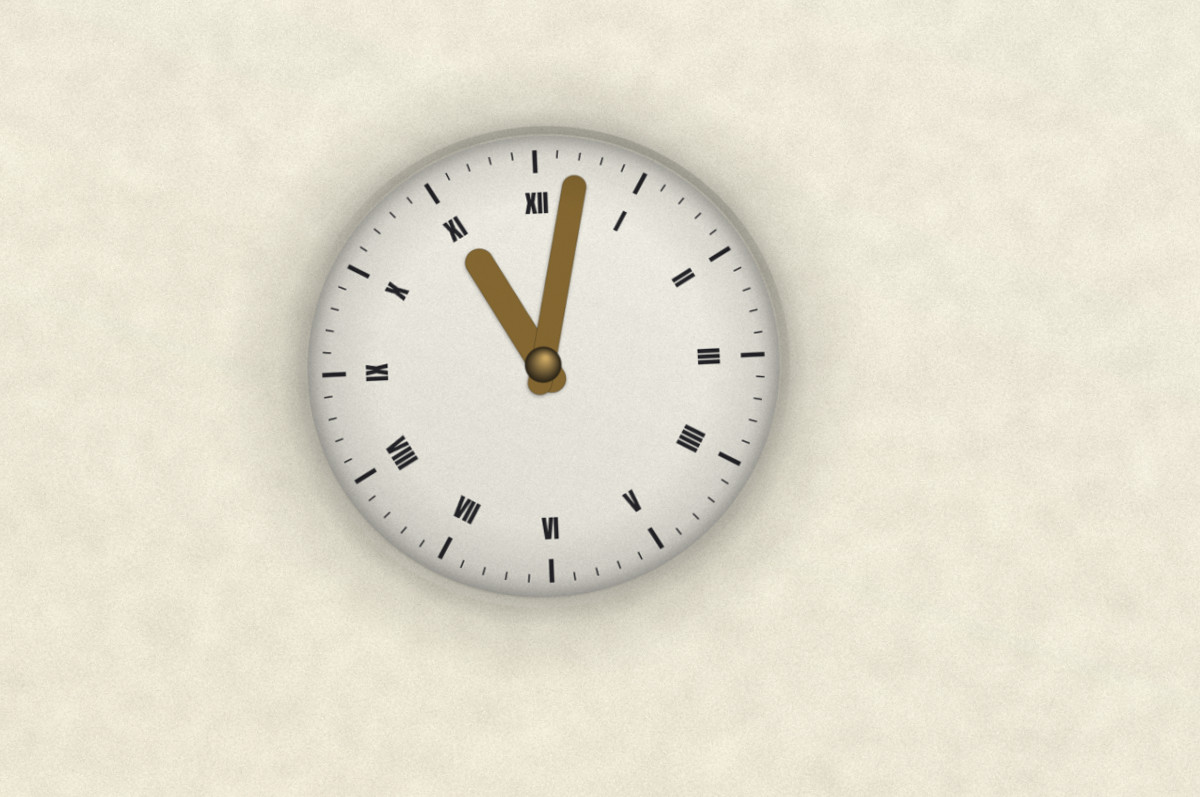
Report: {"hour": 11, "minute": 2}
